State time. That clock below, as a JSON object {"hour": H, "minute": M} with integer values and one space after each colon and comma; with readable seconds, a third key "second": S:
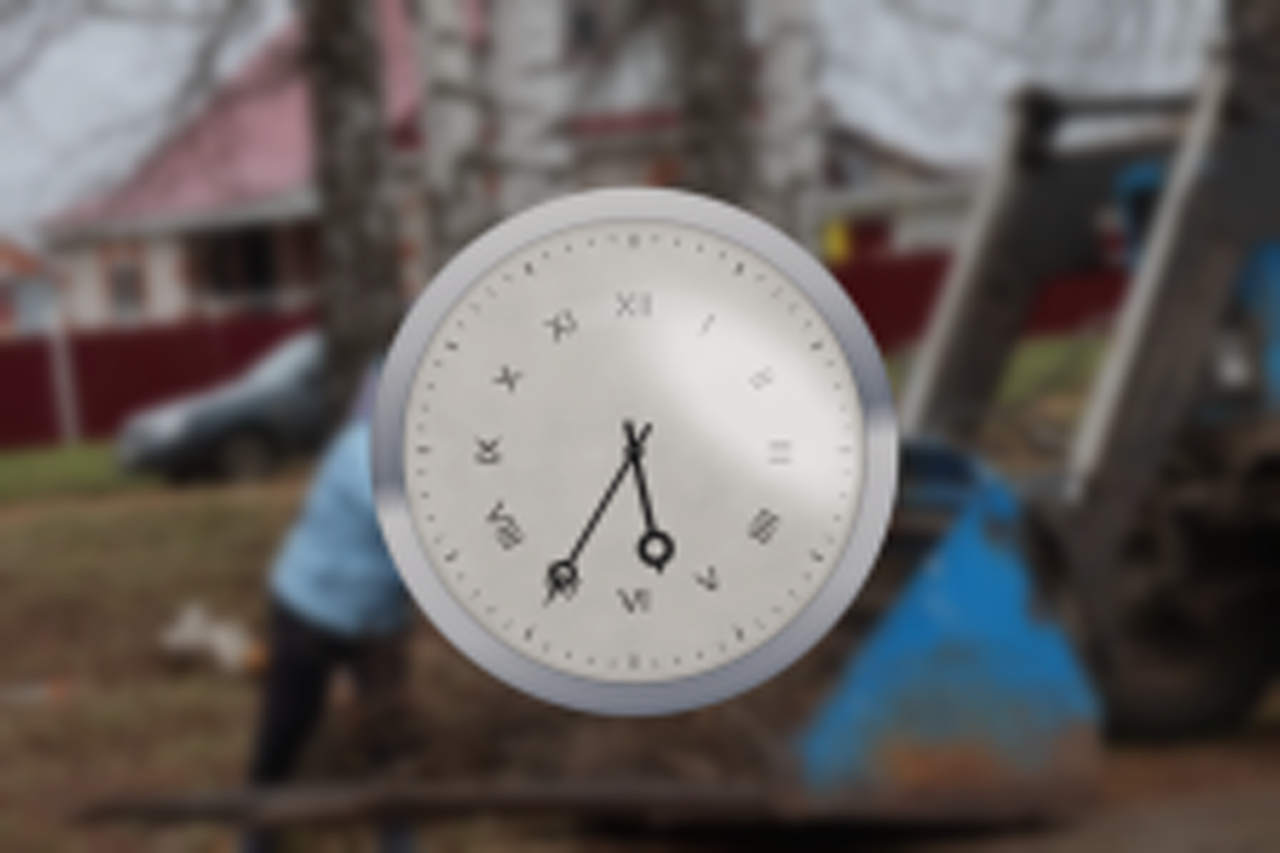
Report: {"hour": 5, "minute": 35}
